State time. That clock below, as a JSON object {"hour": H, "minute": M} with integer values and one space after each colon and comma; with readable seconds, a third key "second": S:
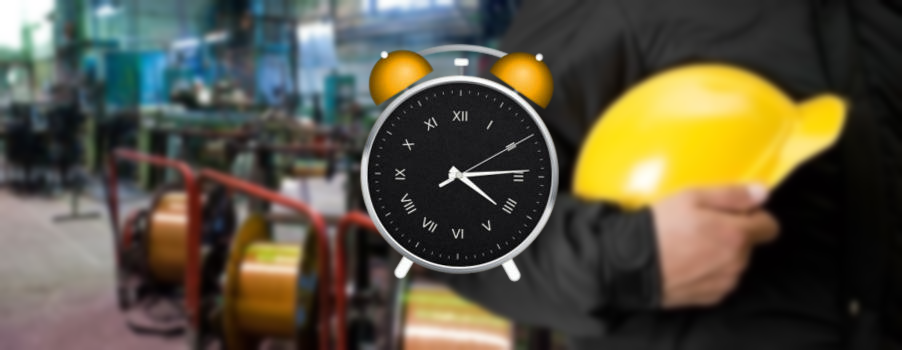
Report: {"hour": 4, "minute": 14, "second": 10}
